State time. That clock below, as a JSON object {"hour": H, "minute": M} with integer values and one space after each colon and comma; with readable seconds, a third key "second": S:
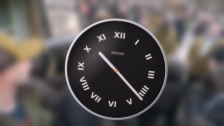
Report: {"hour": 10, "minute": 22}
